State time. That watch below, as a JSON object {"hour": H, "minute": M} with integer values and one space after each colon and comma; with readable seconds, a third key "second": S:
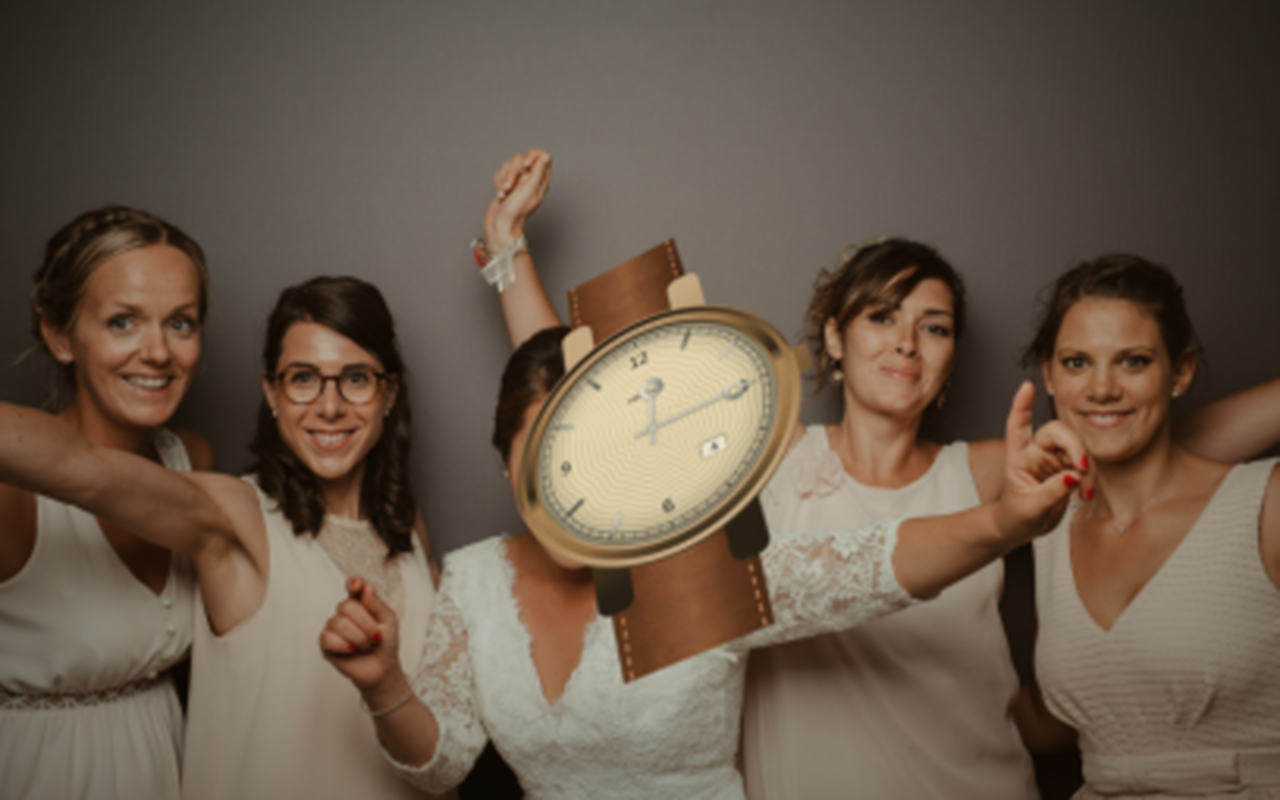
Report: {"hour": 12, "minute": 15}
